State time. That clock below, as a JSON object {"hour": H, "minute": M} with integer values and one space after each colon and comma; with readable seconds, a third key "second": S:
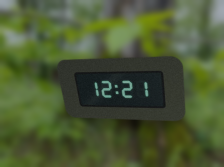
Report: {"hour": 12, "minute": 21}
